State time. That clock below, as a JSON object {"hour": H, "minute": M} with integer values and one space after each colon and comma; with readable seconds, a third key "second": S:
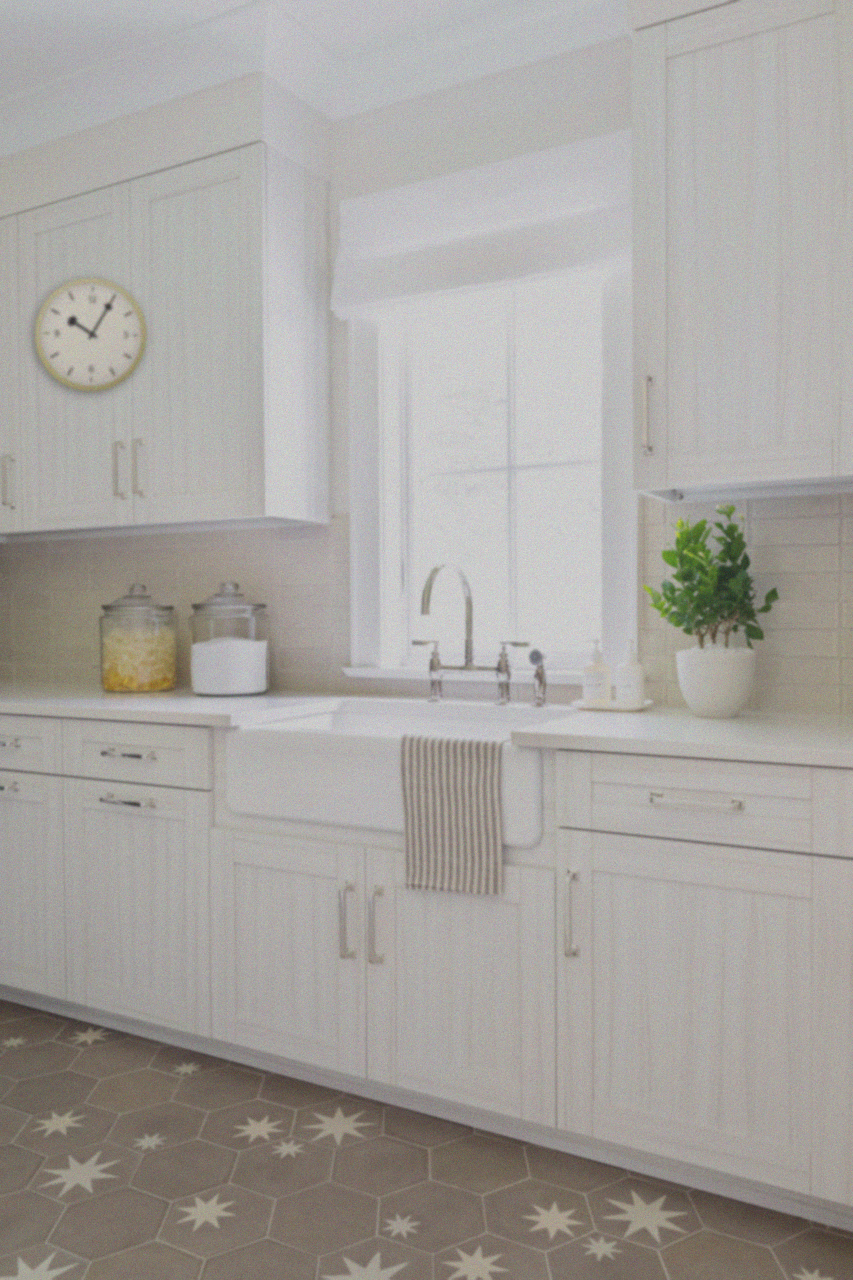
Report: {"hour": 10, "minute": 5}
